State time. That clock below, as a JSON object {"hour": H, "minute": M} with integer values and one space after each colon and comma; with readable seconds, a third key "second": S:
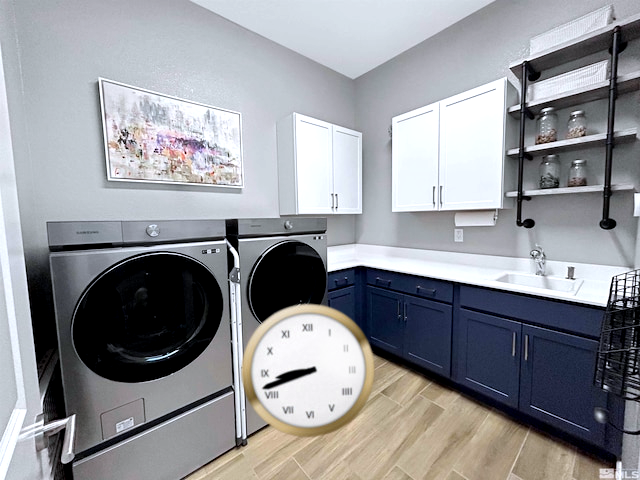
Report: {"hour": 8, "minute": 42}
